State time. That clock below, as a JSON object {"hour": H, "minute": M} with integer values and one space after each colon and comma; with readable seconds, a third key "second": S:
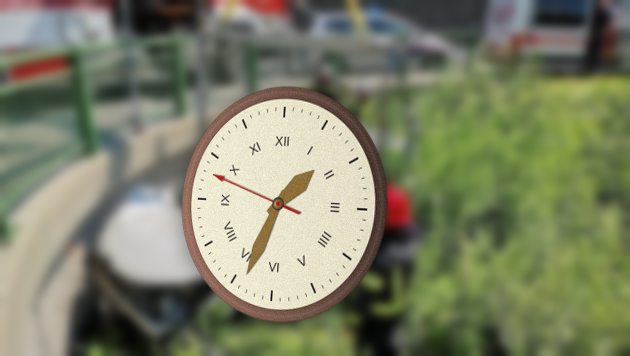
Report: {"hour": 1, "minute": 33, "second": 48}
